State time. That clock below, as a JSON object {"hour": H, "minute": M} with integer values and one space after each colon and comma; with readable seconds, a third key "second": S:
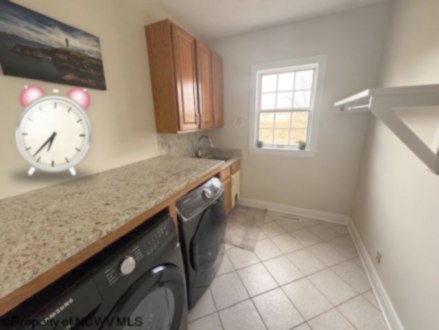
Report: {"hour": 6, "minute": 37}
